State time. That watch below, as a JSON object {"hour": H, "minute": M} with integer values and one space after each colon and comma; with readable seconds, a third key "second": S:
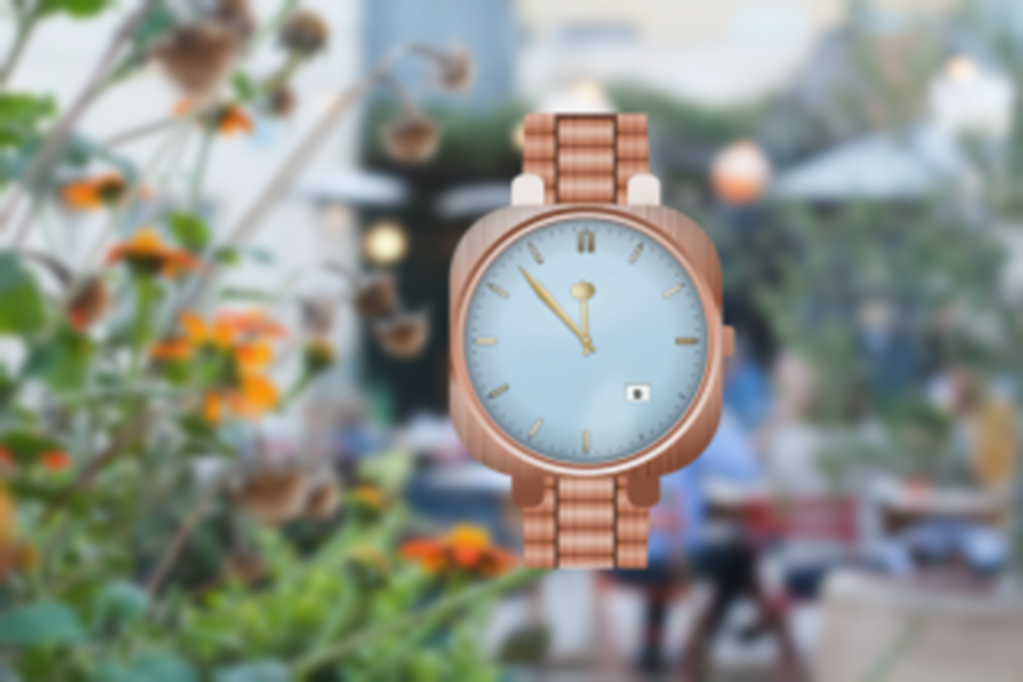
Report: {"hour": 11, "minute": 53}
